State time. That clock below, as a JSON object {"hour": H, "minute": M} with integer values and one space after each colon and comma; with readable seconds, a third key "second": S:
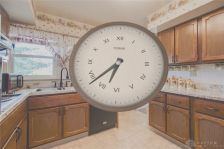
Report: {"hour": 6, "minute": 38}
